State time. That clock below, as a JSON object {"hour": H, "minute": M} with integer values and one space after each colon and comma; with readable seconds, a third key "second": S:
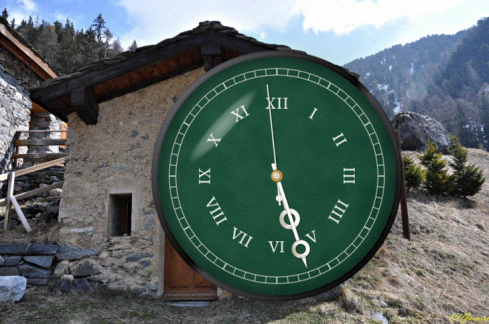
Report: {"hour": 5, "minute": 26, "second": 59}
